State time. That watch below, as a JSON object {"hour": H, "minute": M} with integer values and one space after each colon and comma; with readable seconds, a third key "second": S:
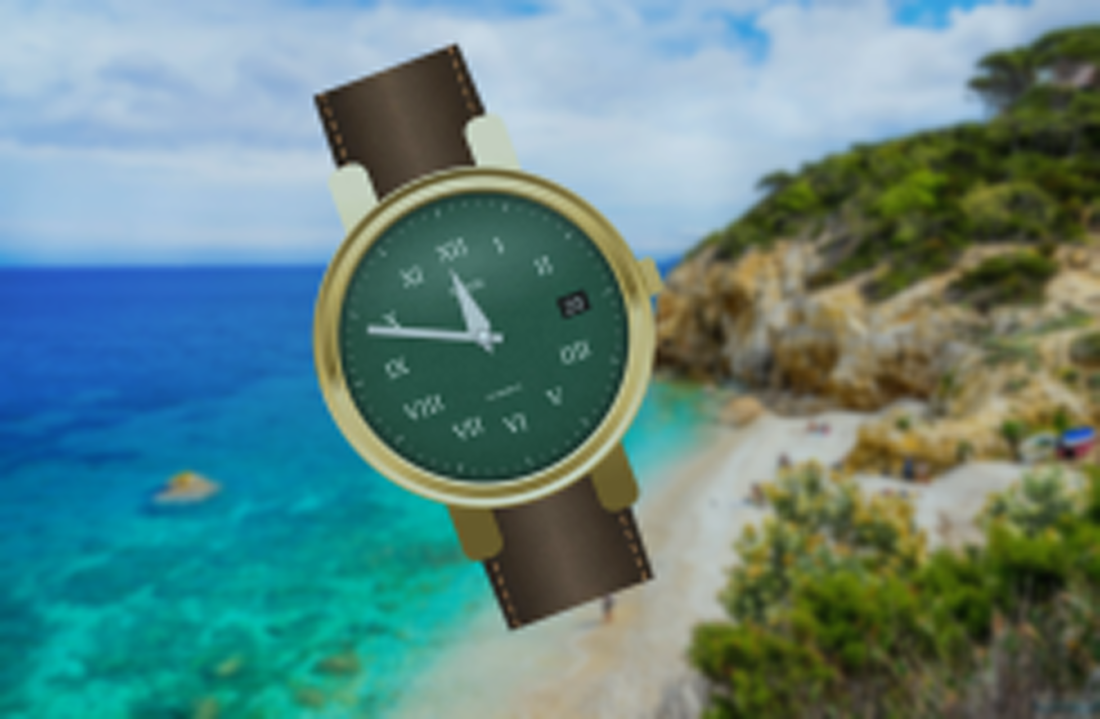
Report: {"hour": 11, "minute": 49}
